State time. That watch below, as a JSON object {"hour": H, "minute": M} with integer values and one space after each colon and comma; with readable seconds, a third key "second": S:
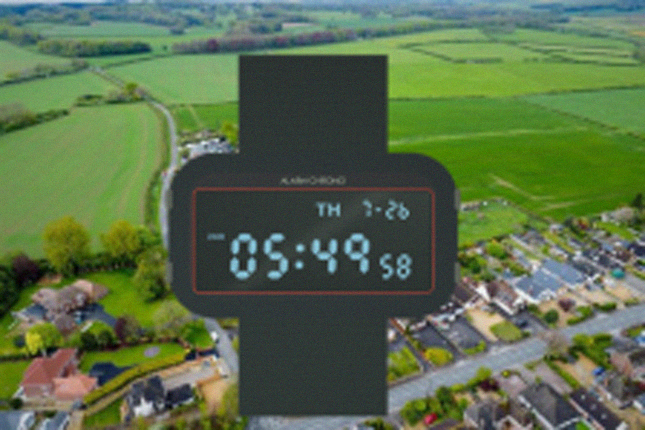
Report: {"hour": 5, "minute": 49, "second": 58}
